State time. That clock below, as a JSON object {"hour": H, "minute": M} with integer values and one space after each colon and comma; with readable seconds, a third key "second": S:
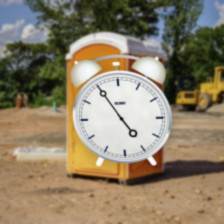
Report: {"hour": 4, "minute": 55}
